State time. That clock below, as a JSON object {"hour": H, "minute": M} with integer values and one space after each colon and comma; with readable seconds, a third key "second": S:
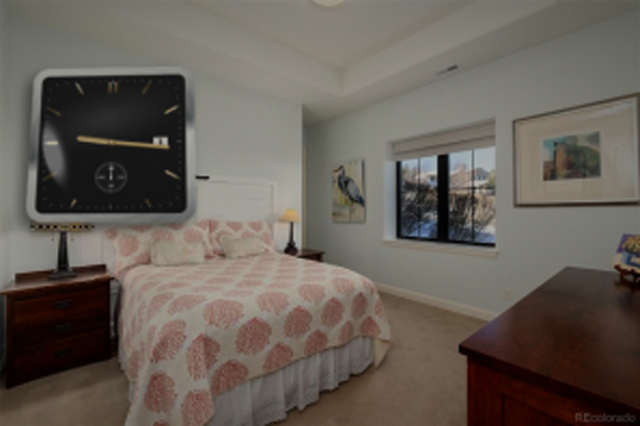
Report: {"hour": 9, "minute": 16}
